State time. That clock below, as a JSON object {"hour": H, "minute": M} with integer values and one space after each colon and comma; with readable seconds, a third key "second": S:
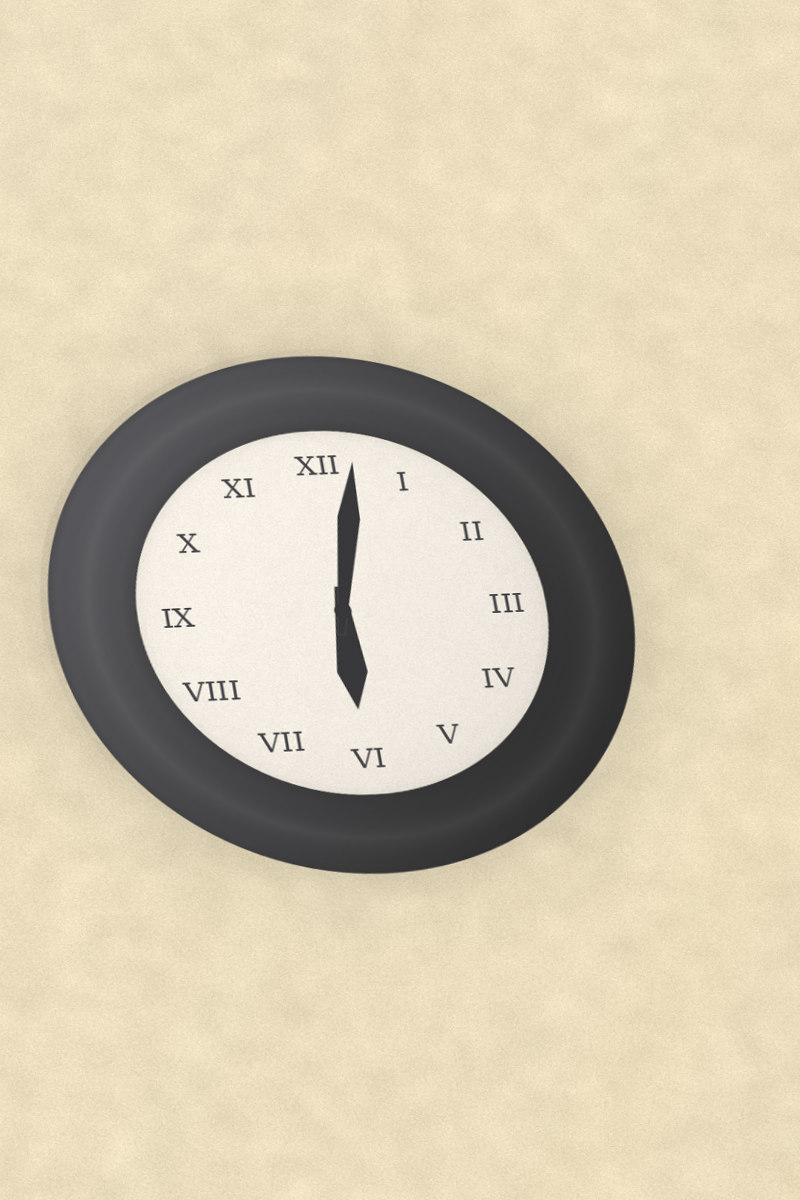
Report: {"hour": 6, "minute": 2}
